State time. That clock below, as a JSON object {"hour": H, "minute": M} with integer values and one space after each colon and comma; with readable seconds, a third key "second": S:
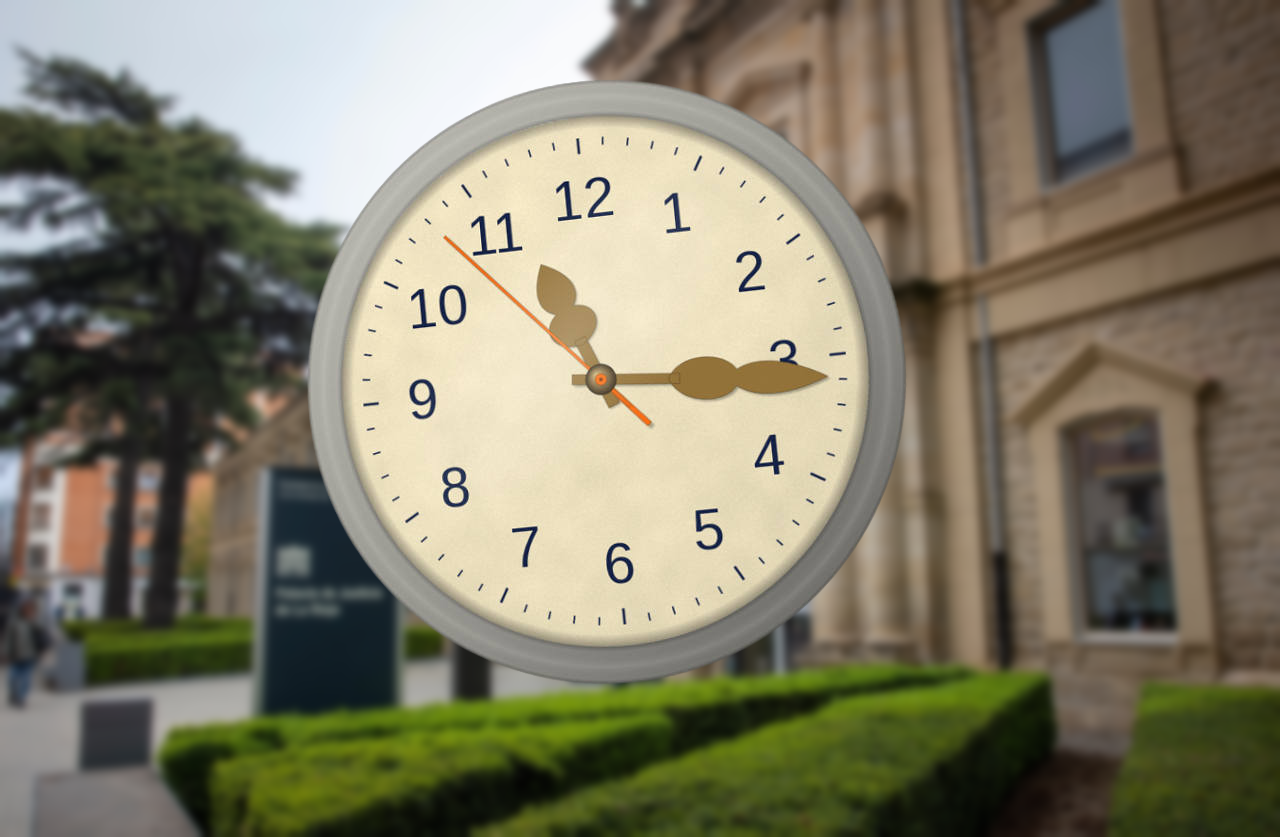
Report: {"hour": 11, "minute": 15, "second": 53}
